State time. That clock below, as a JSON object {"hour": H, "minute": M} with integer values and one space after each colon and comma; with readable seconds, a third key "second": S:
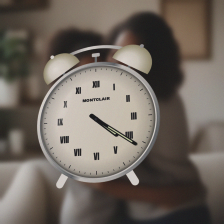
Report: {"hour": 4, "minute": 21}
